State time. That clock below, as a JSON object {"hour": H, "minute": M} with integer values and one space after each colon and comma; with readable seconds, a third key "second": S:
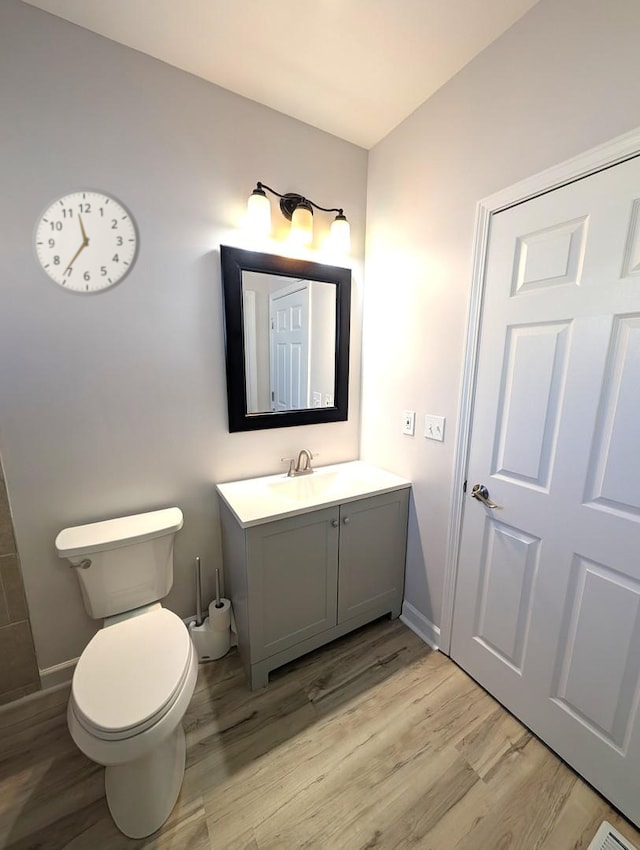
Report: {"hour": 11, "minute": 36}
